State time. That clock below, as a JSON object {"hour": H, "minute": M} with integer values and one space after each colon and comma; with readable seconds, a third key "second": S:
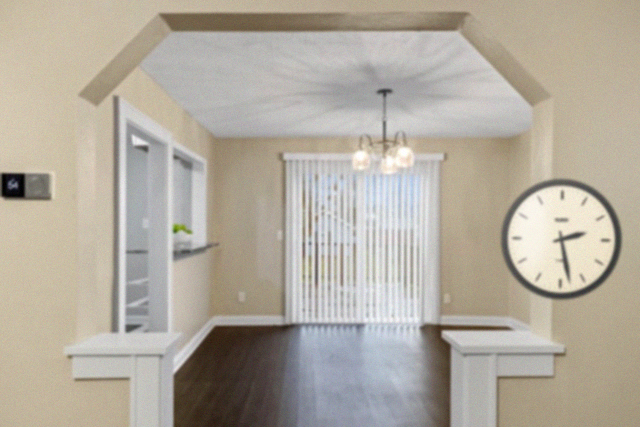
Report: {"hour": 2, "minute": 28}
